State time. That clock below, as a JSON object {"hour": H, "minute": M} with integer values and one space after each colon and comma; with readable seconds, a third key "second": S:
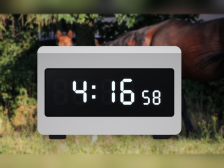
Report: {"hour": 4, "minute": 16, "second": 58}
